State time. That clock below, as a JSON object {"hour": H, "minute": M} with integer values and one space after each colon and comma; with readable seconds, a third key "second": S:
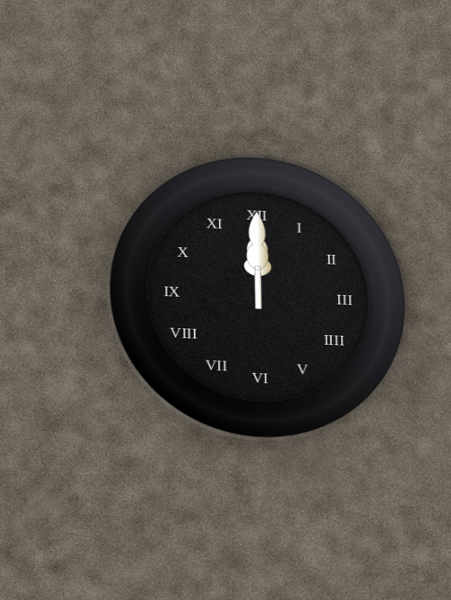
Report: {"hour": 12, "minute": 0}
